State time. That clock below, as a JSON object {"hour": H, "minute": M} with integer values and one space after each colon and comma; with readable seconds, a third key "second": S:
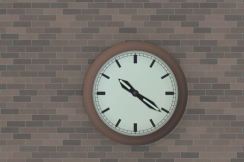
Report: {"hour": 10, "minute": 21}
